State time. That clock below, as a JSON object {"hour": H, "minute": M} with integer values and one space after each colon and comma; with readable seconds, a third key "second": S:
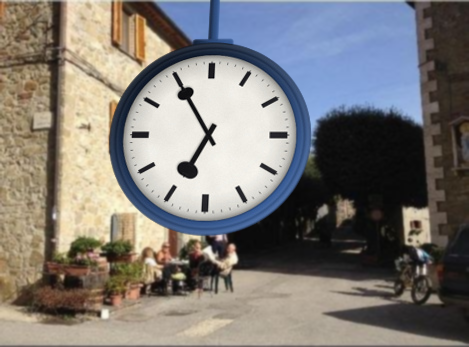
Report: {"hour": 6, "minute": 55}
